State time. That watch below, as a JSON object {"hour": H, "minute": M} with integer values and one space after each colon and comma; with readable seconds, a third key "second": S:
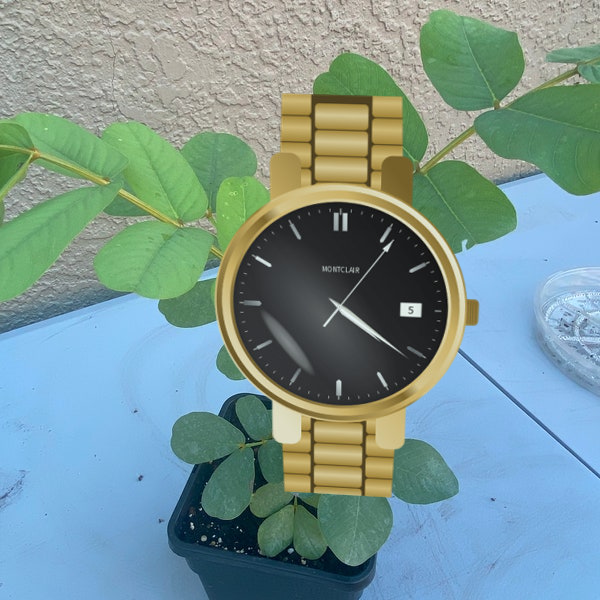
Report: {"hour": 4, "minute": 21, "second": 6}
